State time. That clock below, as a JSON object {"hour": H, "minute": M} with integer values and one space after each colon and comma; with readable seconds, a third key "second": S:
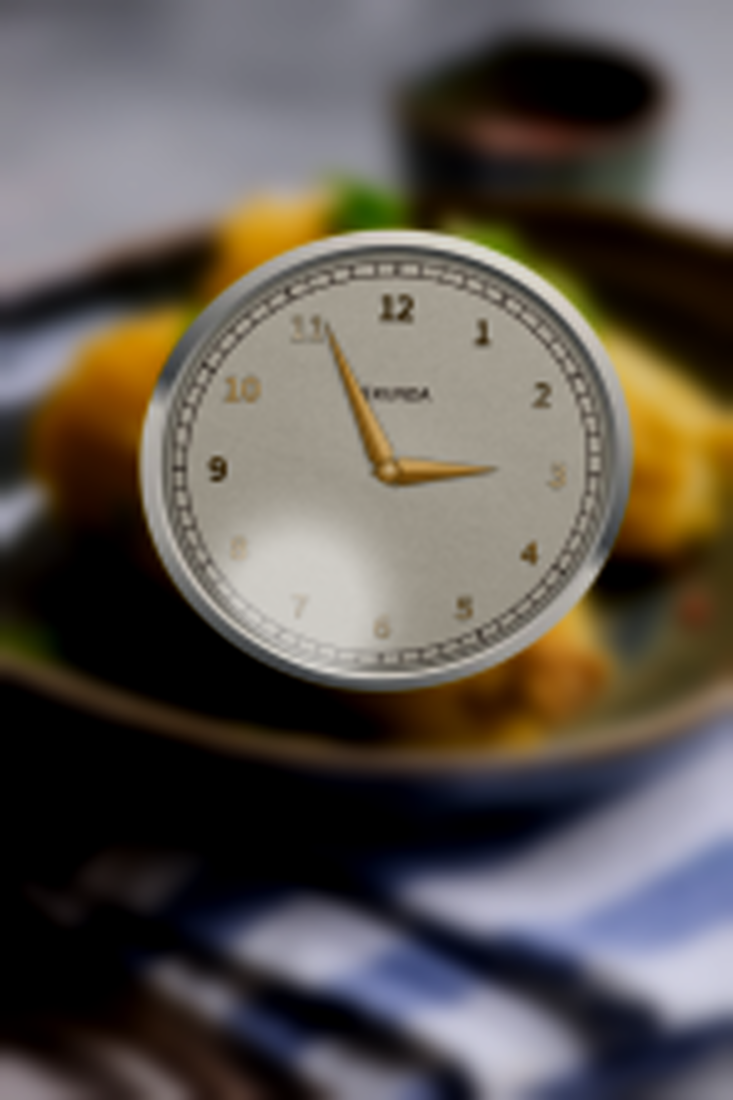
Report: {"hour": 2, "minute": 56}
